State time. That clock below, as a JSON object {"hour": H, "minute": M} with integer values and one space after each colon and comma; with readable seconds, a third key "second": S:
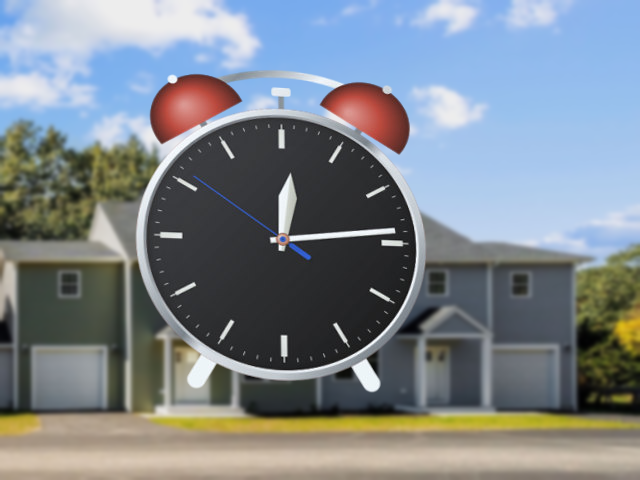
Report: {"hour": 12, "minute": 13, "second": 51}
